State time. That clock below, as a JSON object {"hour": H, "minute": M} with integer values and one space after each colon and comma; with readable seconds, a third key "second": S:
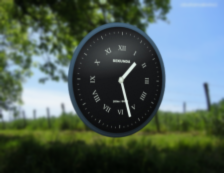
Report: {"hour": 1, "minute": 27}
